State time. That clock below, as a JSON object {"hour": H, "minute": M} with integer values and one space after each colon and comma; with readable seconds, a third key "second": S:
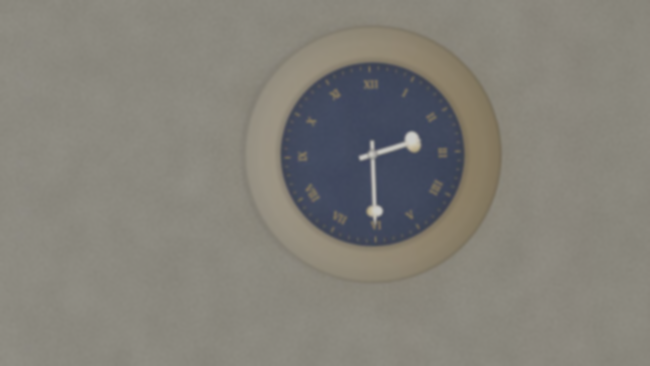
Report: {"hour": 2, "minute": 30}
